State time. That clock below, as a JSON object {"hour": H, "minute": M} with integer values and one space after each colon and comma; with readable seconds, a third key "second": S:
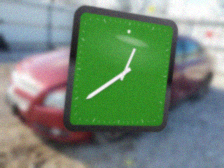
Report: {"hour": 12, "minute": 39}
